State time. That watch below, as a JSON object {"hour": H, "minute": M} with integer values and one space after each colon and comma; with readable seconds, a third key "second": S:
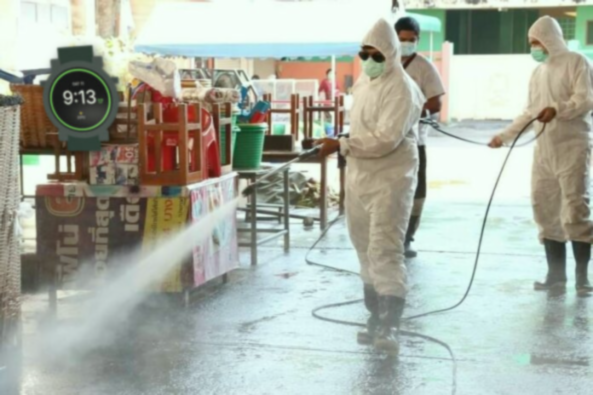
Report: {"hour": 9, "minute": 13}
